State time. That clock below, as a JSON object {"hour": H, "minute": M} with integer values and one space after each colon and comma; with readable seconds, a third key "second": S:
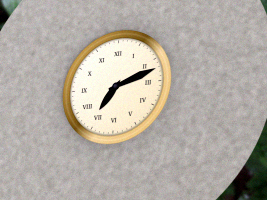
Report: {"hour": 7, "minute": 12}
